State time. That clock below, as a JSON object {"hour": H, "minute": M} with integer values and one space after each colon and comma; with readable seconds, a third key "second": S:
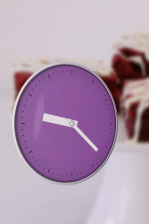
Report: {"hour": 9, "minute": 22}
